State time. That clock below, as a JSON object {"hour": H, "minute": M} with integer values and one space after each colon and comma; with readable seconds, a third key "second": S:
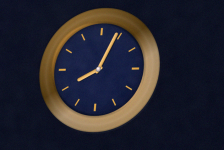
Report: {"hour": 8, "minute": 4}
